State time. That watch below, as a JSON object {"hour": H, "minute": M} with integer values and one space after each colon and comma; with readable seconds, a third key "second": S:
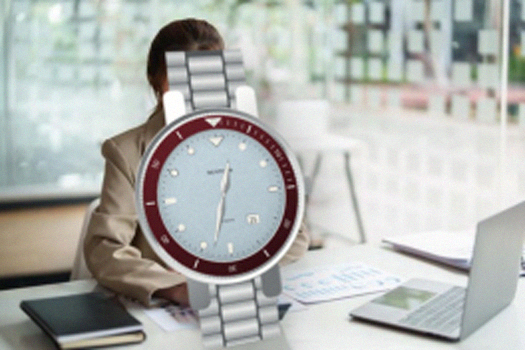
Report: {"hour": 12, "minute": 33}
